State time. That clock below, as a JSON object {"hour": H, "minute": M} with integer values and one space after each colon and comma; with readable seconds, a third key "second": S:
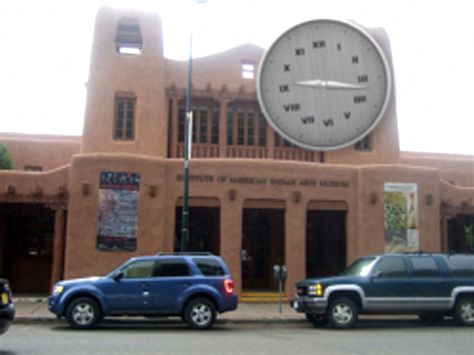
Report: {"hour": 9, "minute": 17}
